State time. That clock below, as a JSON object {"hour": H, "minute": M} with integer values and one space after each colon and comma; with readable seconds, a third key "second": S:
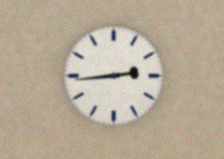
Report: {"hour": 2, "minute": 44}
